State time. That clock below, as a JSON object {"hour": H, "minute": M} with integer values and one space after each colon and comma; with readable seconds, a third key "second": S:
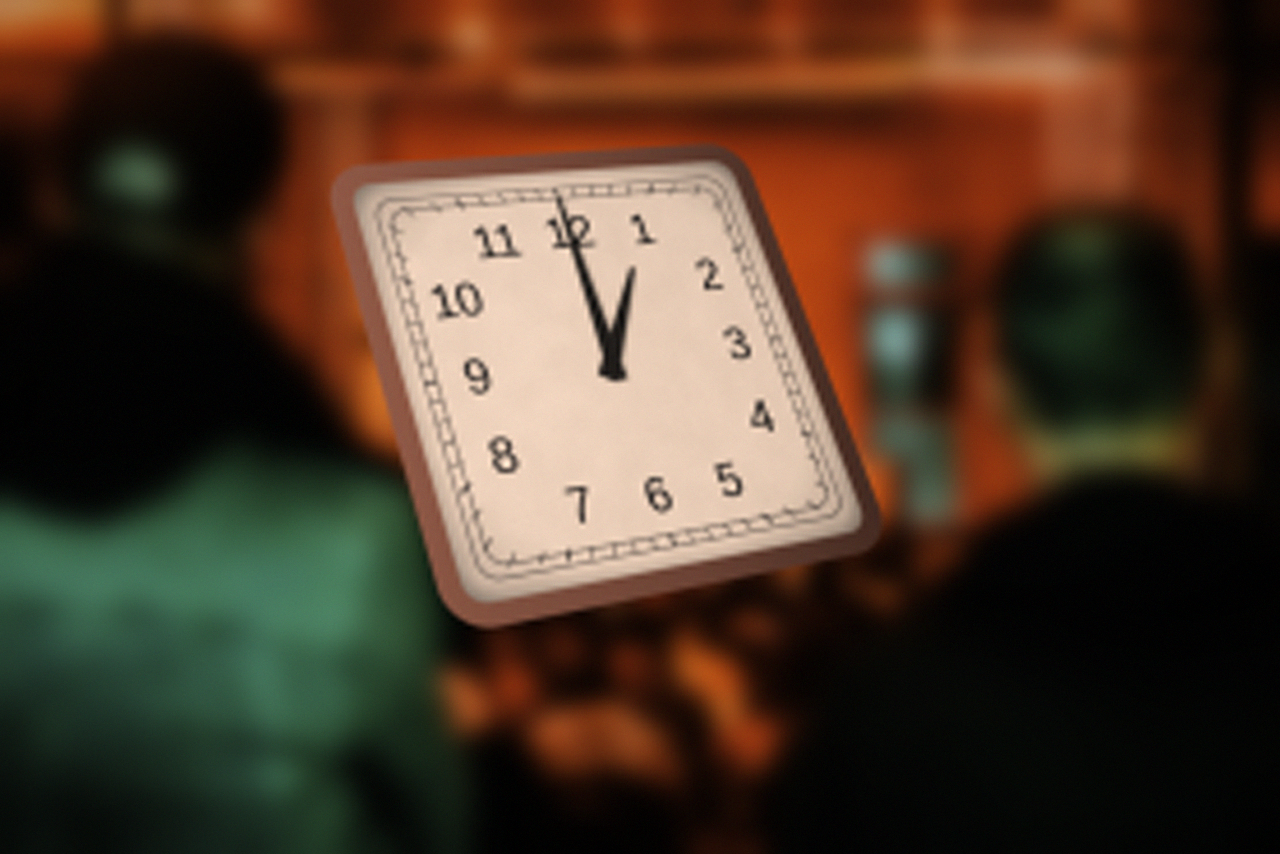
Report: {"hour": 1, "minute": 0}
